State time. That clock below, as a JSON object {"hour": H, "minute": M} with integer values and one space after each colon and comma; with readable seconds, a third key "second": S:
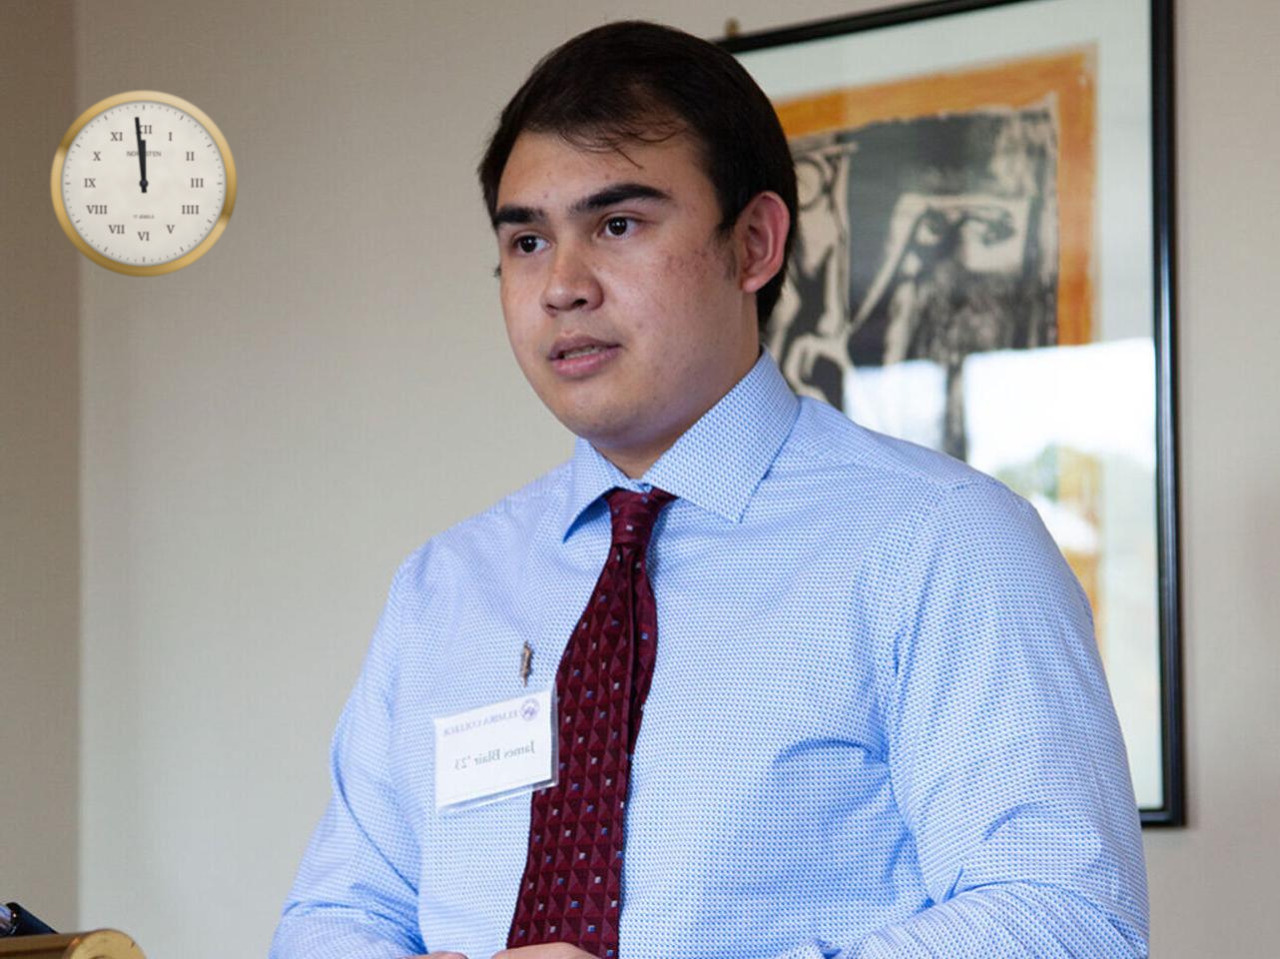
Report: {"hour": 11, "minute": 59}
